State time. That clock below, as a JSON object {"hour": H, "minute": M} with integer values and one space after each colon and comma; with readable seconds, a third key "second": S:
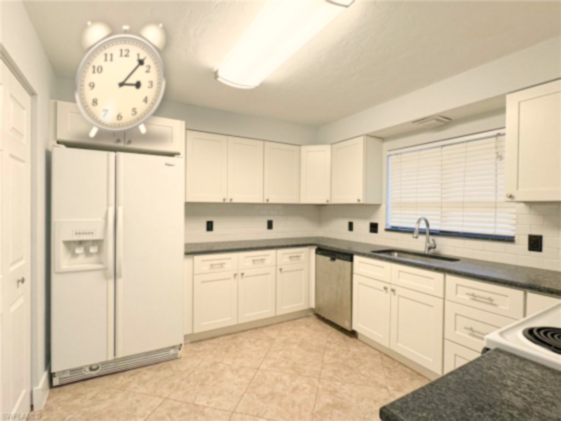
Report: {"hour": 3, "minute": 7}
